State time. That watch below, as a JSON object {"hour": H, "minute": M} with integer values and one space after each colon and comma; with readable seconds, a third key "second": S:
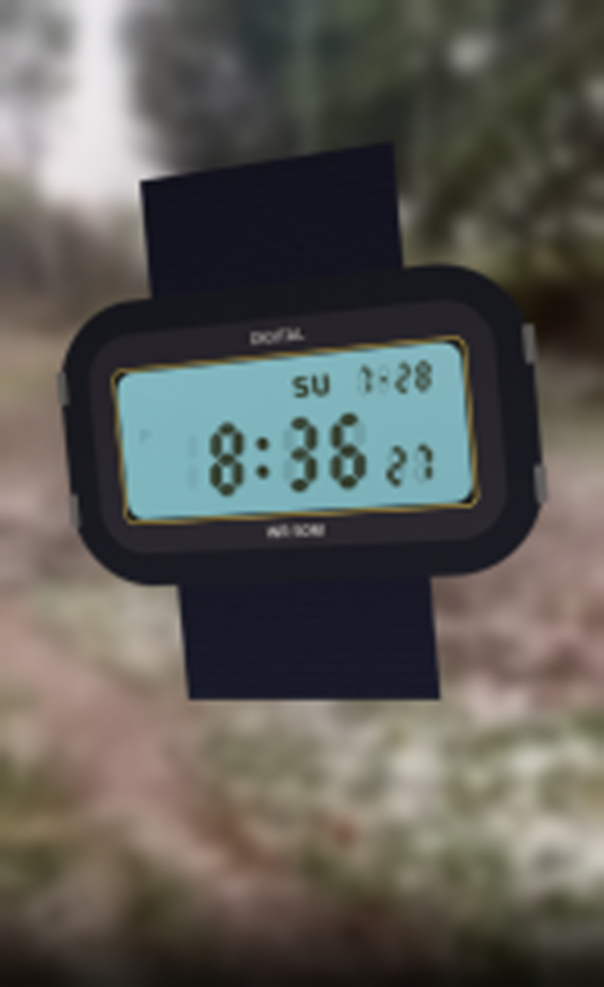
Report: {"hour": 8, "minute": 36, "second": 27}
